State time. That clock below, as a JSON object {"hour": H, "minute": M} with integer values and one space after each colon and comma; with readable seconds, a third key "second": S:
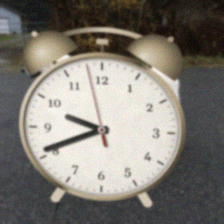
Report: {"hour": 9, "minute": 40, "second": 58}
